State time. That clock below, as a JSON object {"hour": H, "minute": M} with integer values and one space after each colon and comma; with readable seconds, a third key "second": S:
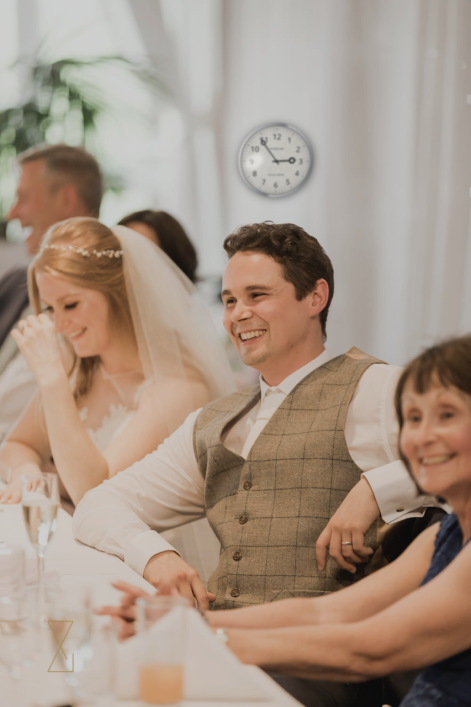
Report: {"hour": 2, "minute": 54}
